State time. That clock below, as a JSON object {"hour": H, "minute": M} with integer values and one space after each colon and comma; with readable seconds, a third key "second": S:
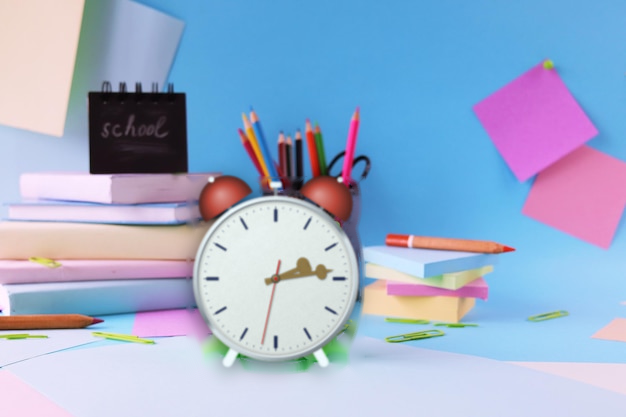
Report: {"hour": 2, "minute": 13, "second": 32}
